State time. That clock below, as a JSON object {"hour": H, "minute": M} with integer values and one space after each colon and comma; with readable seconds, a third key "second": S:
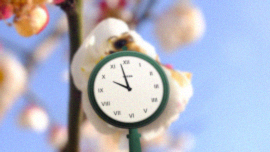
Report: {"hour": 9, "minute": 58}
